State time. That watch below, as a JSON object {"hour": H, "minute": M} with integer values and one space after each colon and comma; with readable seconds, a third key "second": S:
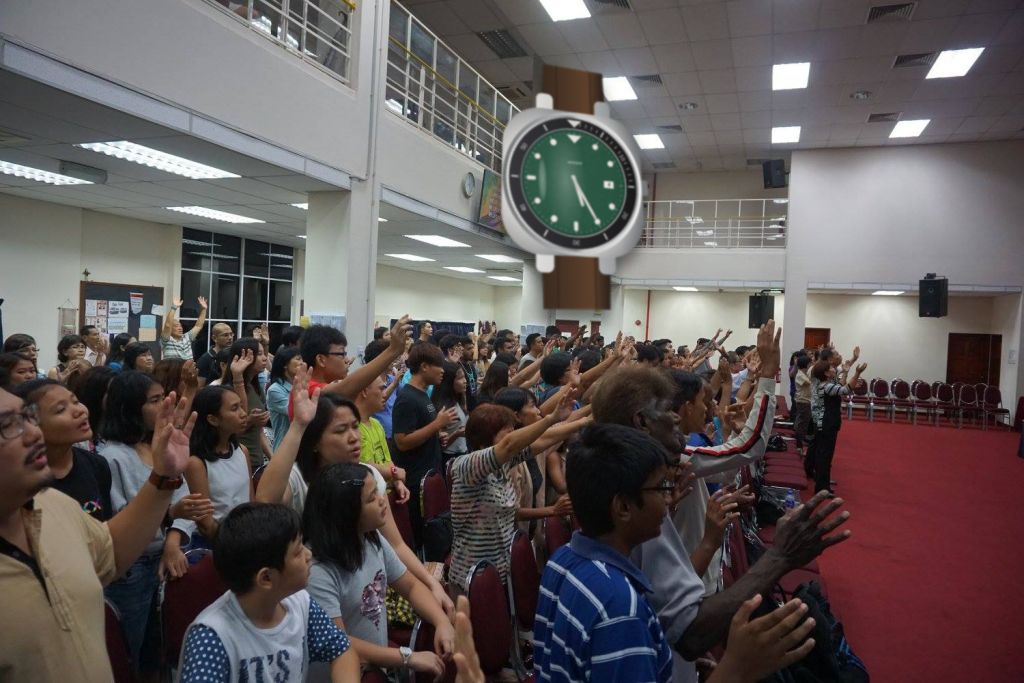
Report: {"hour": 5, "minute": 25}
